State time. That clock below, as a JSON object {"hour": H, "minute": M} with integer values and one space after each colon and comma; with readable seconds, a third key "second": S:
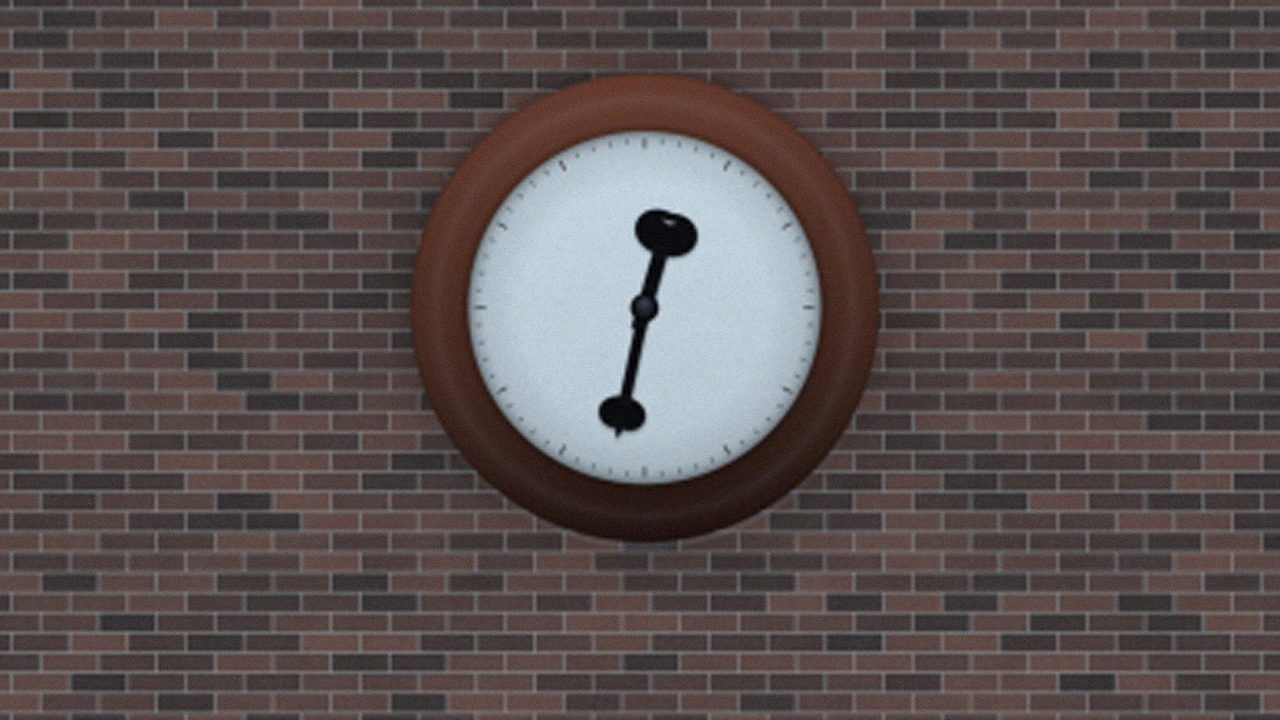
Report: {"hour": 12, "minute": 32}
